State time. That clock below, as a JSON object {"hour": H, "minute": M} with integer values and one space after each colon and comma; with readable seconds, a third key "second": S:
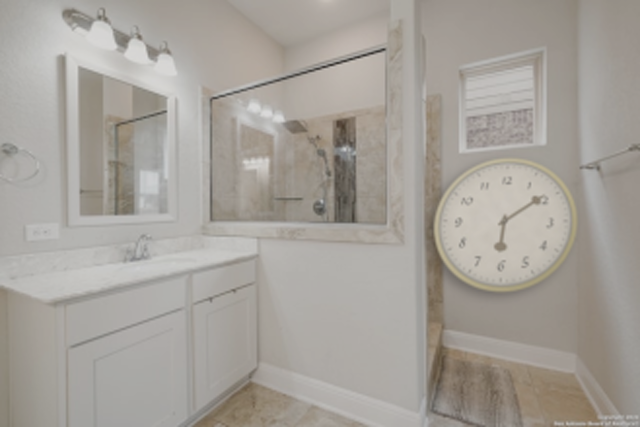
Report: {"hour": 6, "minute": 9}
